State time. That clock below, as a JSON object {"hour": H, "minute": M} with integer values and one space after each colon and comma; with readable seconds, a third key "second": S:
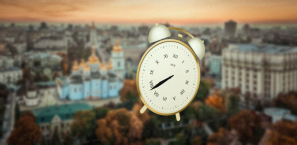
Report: {"hour": 7, "minute": 38}
